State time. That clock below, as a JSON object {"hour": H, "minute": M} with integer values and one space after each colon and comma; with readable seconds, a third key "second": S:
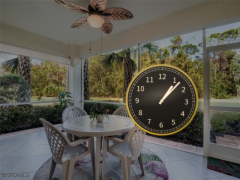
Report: {"hour": 1, "minute": 7}
